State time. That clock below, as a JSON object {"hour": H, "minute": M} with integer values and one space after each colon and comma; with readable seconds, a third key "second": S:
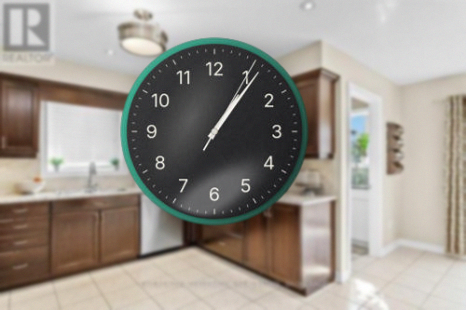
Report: {"hour": 1, "minute": 6, "second": 5}
